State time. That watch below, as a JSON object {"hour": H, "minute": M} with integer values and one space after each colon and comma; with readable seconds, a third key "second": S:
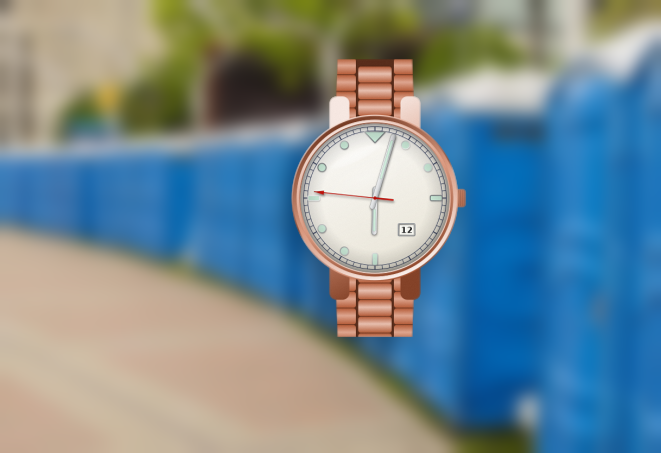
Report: {"hour": 6, "minute": 2, "second": 46}
